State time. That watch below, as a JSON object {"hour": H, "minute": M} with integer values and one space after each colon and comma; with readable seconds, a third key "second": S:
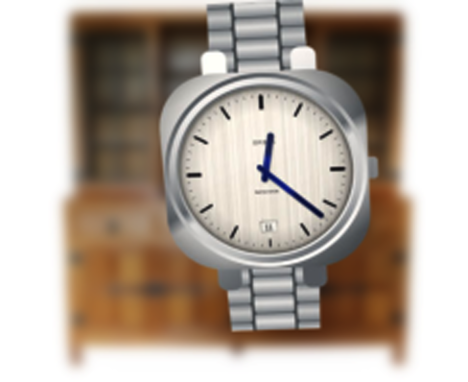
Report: {"hour": 12, "minute": 22}
